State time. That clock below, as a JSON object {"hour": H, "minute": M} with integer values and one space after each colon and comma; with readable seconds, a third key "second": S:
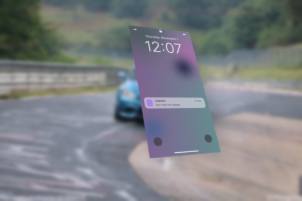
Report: {"hour": 12, "minute": 7}
